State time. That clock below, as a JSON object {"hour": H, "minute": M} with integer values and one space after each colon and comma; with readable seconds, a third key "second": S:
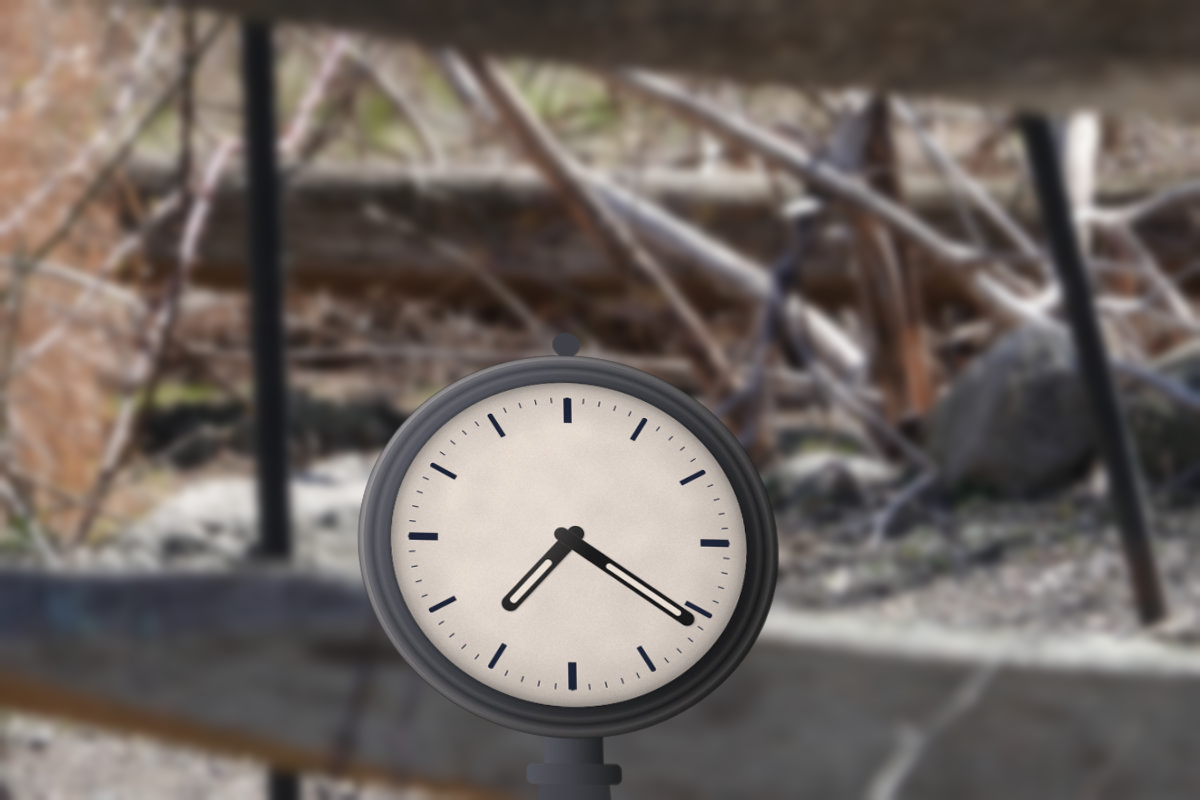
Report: {"hour": 7, "minute": 21}
